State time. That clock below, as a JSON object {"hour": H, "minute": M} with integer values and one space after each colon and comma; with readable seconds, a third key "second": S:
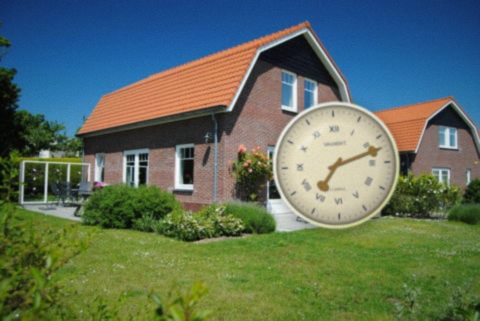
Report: {"hour": 7, "minute": 12}
